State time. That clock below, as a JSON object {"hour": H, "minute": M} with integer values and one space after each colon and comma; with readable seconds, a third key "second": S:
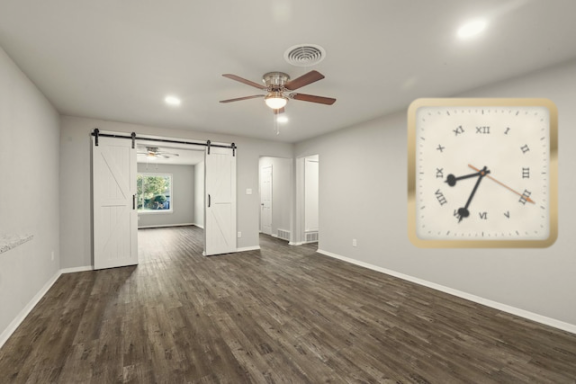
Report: {"hour": 8, "minute": 34, "second": 20}
